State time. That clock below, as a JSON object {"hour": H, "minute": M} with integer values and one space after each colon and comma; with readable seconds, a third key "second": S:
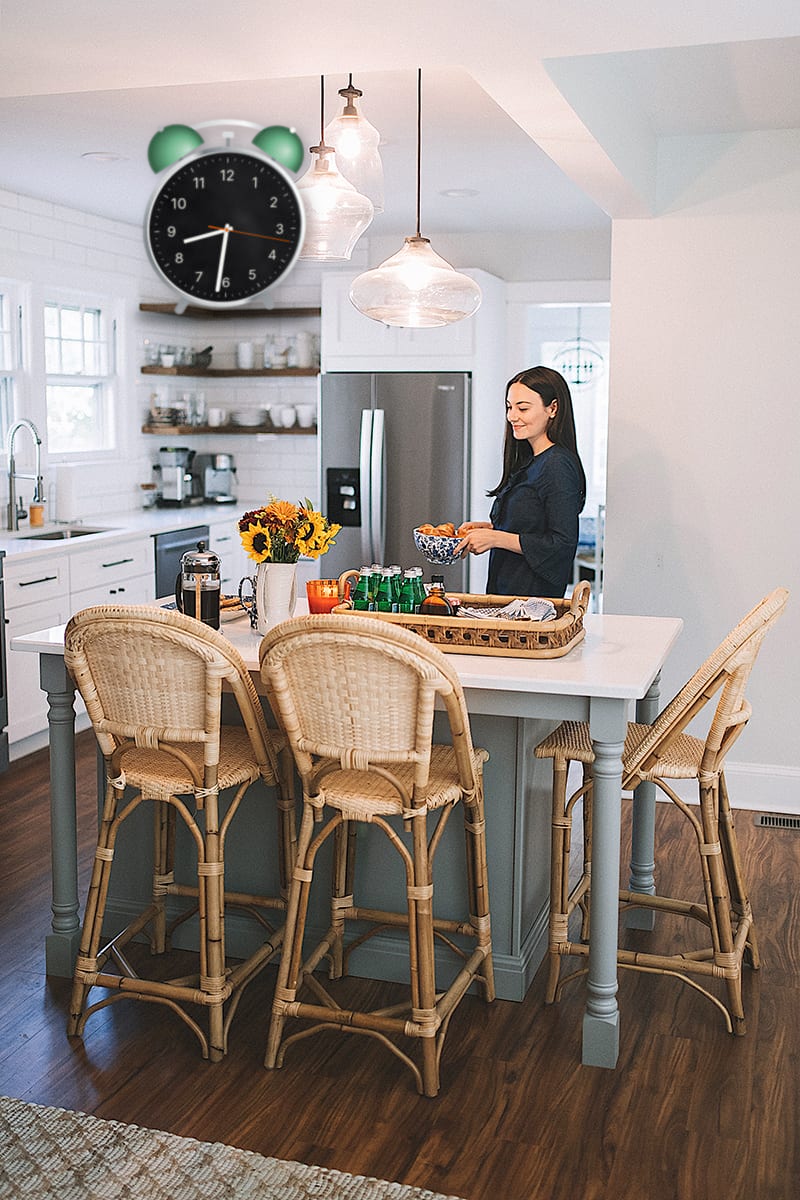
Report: {"hour": 8, "minute": 31, "second": 17}
